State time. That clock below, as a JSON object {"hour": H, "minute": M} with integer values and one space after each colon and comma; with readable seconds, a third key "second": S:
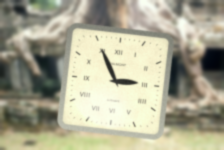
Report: {"hour": 2, "minute": 55}
